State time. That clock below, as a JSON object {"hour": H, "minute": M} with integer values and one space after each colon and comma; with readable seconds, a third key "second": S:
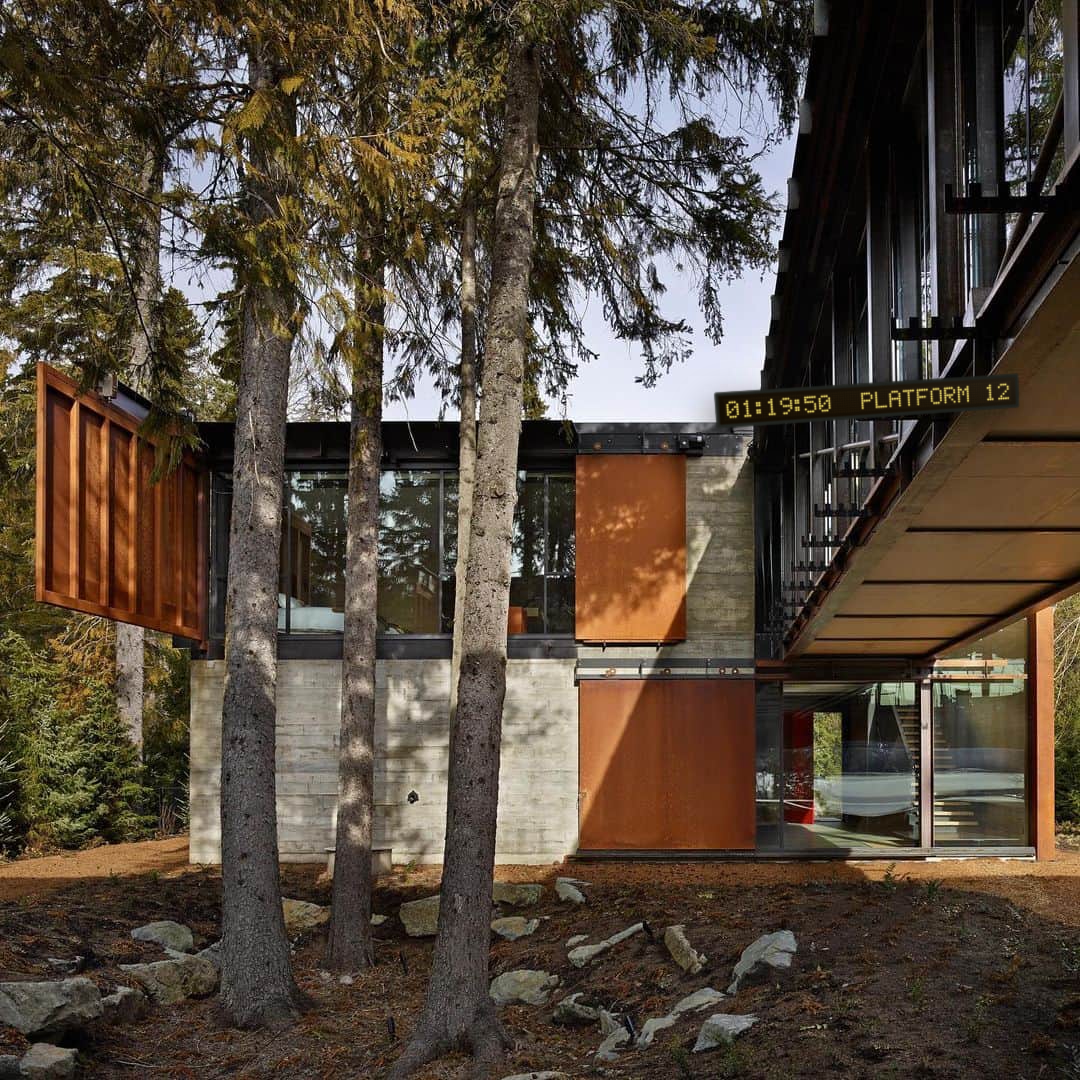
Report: {"hour": 1, "minute": 19, "second": 50}
